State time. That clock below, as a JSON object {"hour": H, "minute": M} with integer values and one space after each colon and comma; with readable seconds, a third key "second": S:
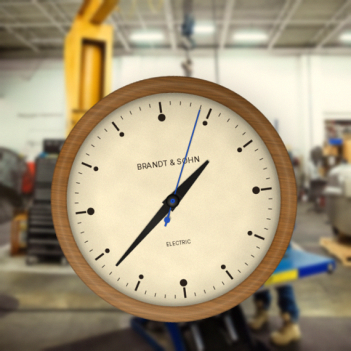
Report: {"hour": 1, "minute": 38, "second": 4}
